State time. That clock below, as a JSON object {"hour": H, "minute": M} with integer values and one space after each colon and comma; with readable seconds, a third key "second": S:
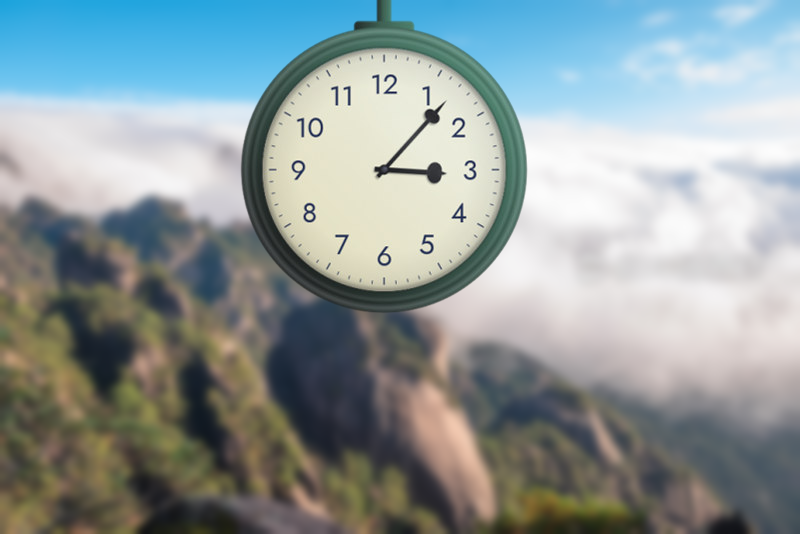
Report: {"hour": 3, "minute": 7}
